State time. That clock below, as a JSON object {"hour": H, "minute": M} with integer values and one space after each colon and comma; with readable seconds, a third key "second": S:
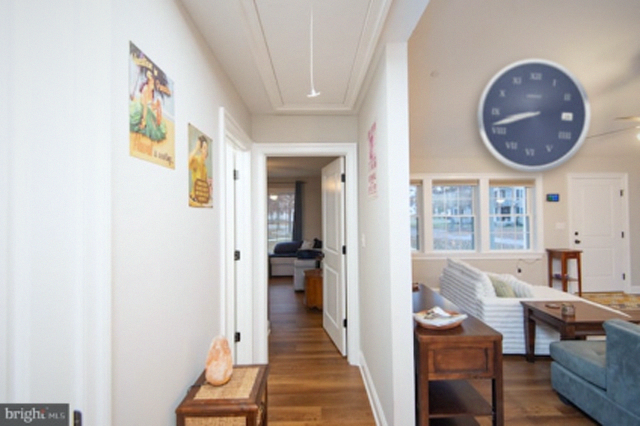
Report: {"hour": 8, "minute": 42}
